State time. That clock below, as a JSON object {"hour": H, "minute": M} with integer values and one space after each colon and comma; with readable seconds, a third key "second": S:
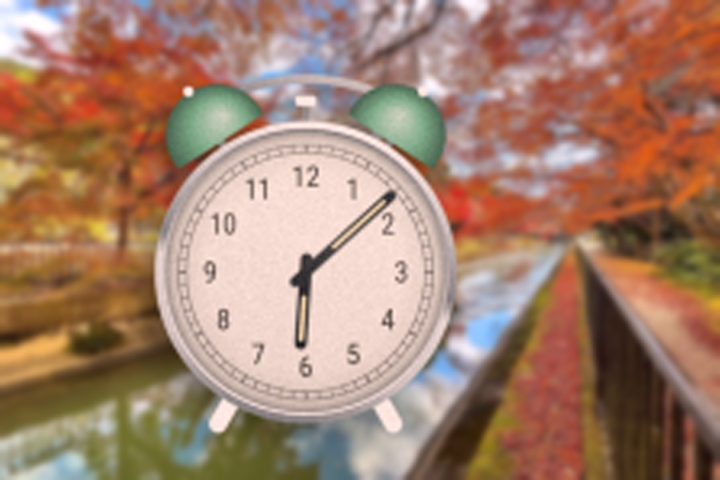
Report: {"hour": 6, "minute": 8}
